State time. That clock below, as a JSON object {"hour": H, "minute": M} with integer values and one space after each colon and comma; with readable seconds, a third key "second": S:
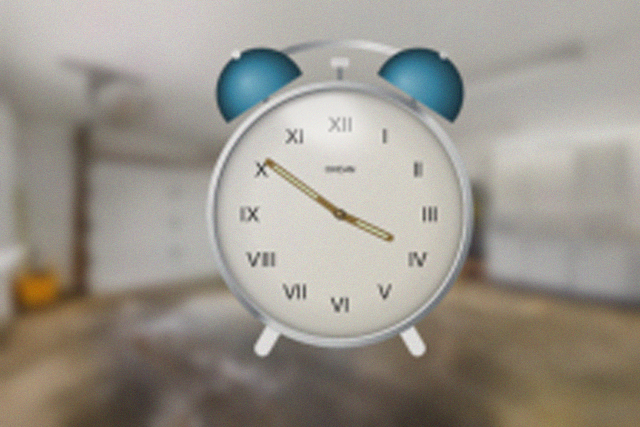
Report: {"hour": 3, "minute": 51}
